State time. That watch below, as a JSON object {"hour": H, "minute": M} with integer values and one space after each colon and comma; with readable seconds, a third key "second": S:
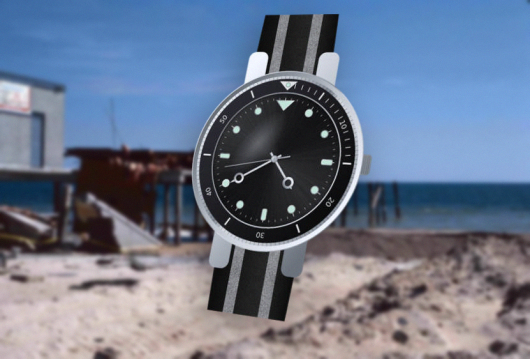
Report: {"hour": 4, "minute": 39, "second": 43}
